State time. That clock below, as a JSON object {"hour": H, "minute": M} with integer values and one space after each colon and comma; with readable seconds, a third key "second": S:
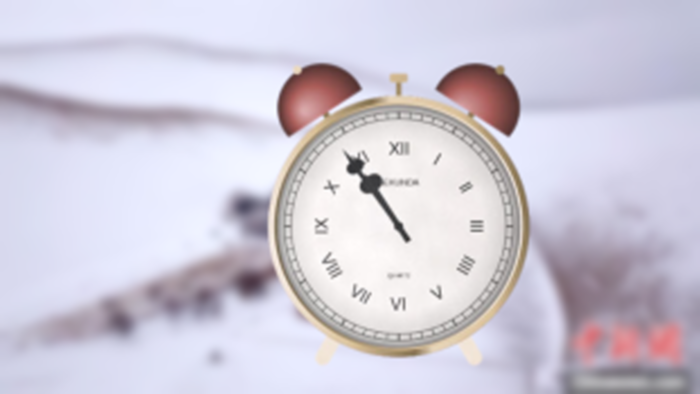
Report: {"hour": 10, "minute": 54}
